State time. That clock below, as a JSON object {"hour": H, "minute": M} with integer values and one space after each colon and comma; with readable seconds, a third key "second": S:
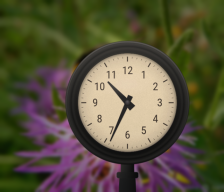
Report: {"hour": 10, "minute": 34}
